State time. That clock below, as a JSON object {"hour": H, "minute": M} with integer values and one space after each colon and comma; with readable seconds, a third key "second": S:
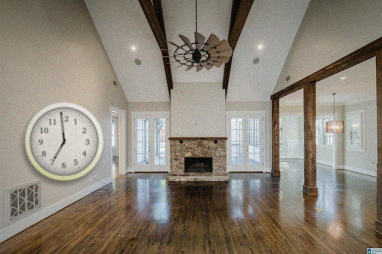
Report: {"hour": 6, "minute": 59}
